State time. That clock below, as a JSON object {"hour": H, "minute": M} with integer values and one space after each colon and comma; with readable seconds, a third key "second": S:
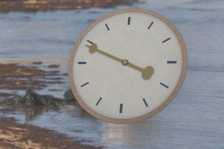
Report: {"hour": 3, "minute": 49}
